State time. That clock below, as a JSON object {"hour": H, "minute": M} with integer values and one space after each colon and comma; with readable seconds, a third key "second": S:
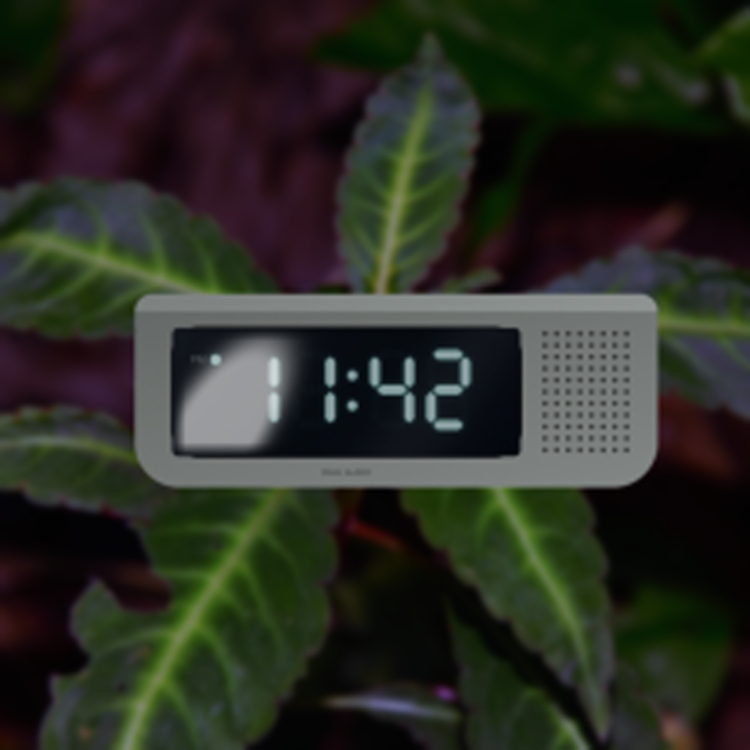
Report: {"hour": 11, "minute": 42}
